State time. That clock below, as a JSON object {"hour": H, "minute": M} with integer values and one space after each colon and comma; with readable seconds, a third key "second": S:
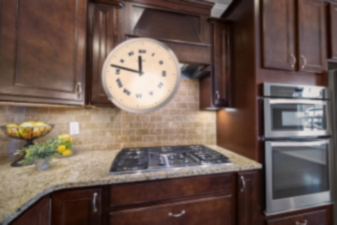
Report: {"hour": 11, "minute": 47}
